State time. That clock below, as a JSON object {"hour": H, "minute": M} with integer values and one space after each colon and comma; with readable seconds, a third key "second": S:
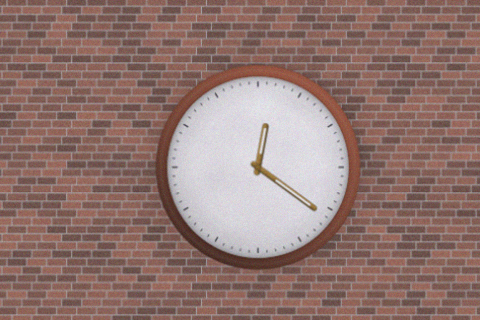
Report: {"hour": 12, "minute": 21}
